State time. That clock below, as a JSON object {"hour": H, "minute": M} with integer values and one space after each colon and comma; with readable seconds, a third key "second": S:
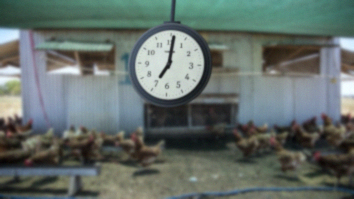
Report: {"hour": 7, "minute": 1}
